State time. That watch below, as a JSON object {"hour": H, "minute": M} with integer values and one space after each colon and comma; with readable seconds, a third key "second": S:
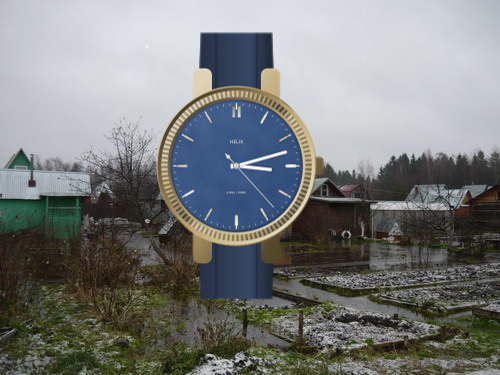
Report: {"hour": 3, "minute": 12, "second": 23}
